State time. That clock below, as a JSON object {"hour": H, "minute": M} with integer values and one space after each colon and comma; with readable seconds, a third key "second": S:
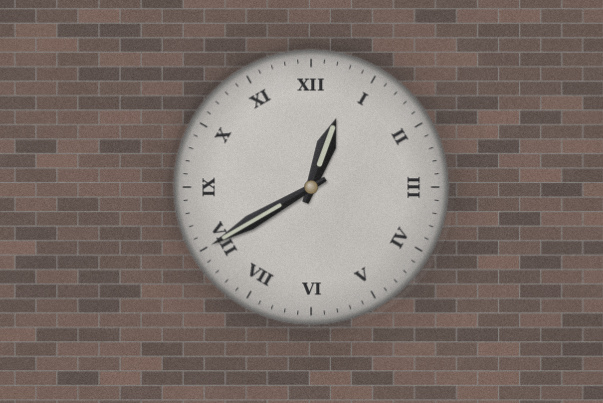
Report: {"hour": 12, "minute": 40}
